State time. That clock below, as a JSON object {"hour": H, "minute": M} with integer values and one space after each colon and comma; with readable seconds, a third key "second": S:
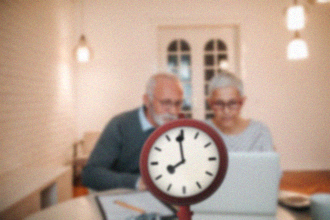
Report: {"hour": 7, "minute": 59}
